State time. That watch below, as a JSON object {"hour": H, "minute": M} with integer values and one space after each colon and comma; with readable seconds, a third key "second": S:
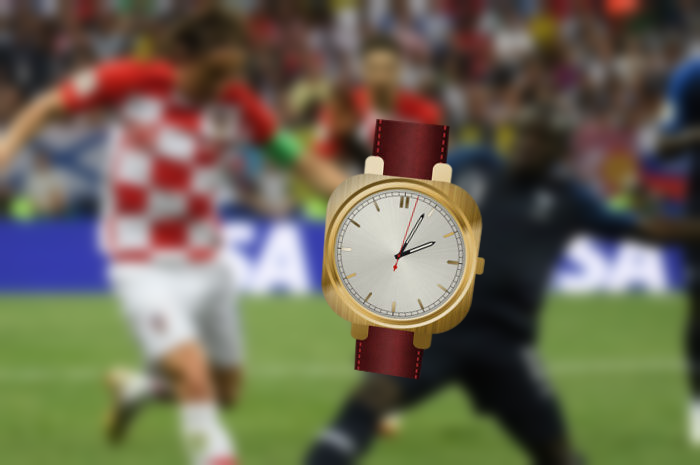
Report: {"hour": 2, "minute": 4, "second": 2}
